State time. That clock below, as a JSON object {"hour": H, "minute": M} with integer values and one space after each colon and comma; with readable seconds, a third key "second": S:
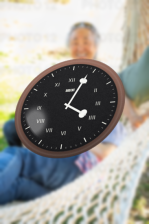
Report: {"hour": 4, "minute": 4}
